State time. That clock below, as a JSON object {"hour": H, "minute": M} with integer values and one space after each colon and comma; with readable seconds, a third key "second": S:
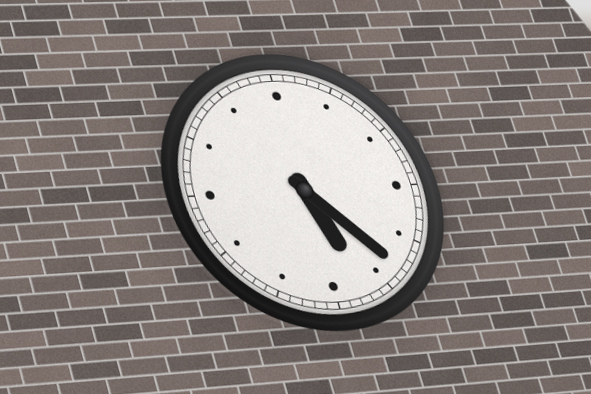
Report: {"hour": 5, "minute": 23}
